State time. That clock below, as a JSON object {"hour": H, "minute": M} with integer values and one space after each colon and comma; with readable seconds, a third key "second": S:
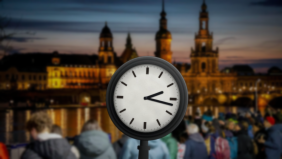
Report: {"hour": 2, "minute": 17}
